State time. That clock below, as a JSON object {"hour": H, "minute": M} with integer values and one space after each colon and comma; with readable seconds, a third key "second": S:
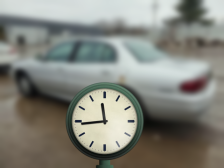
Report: {"hour": 11, "minute": 44}
